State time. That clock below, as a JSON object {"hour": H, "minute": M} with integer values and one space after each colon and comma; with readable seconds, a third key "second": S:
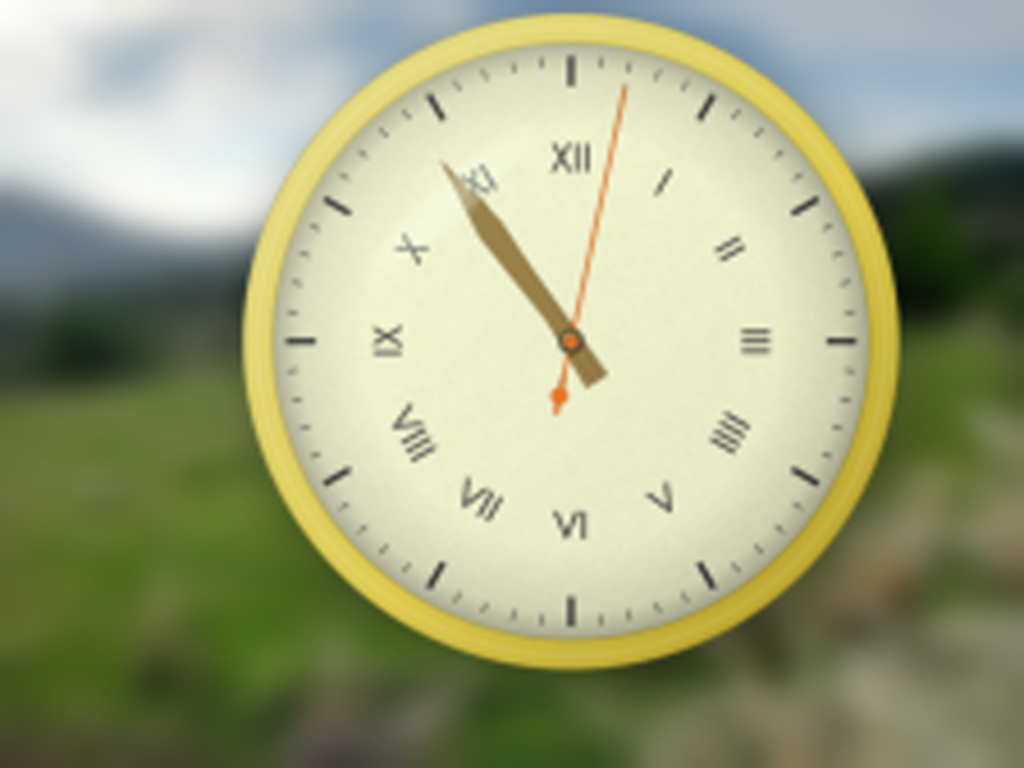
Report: {"hour": 10, "minute": 54, "second": 2}
